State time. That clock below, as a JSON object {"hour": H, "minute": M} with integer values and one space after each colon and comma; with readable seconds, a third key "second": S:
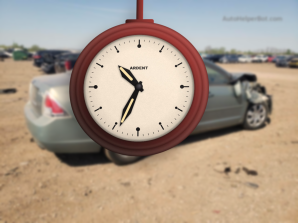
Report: {"hour": 10, "minute": 34}
